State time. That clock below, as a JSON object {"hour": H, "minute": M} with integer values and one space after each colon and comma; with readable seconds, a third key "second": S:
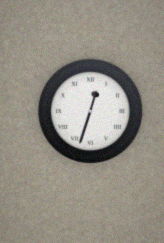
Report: {"hour": 12, "minute": 33}
